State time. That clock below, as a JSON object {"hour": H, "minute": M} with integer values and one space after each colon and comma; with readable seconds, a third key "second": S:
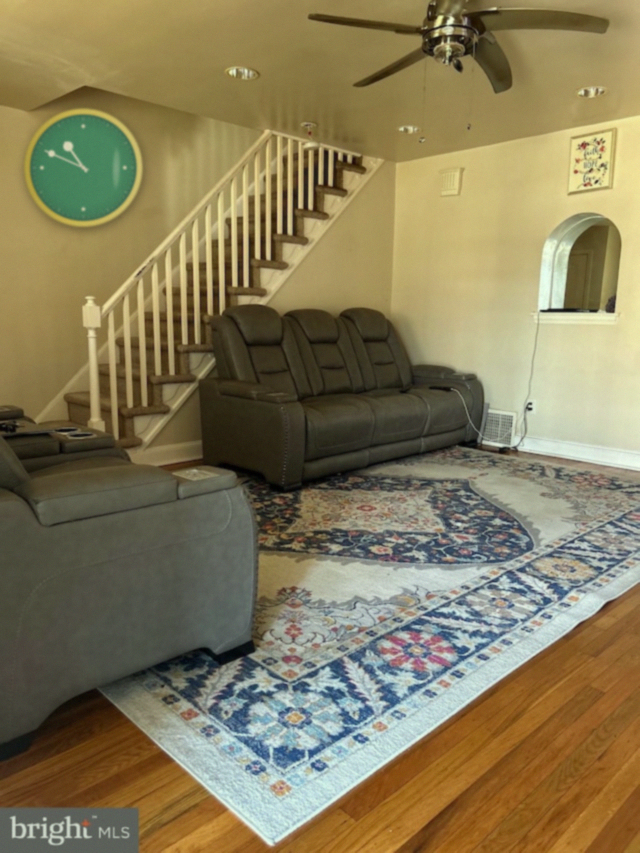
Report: {"hour": 10, "minute": 49}
